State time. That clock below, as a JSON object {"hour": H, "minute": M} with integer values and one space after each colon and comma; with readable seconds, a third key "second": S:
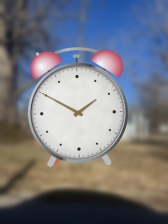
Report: {"hour": 1, "minute": 50}
